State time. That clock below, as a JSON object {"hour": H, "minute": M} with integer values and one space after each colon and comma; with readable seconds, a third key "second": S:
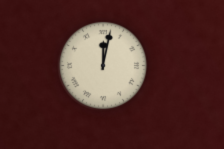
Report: {"hour": 12, "minute": 2}
